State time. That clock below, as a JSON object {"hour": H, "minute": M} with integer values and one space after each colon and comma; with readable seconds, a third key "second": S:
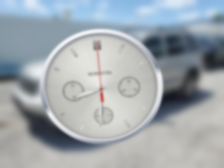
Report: {"hour": 8, "minute": 31}
